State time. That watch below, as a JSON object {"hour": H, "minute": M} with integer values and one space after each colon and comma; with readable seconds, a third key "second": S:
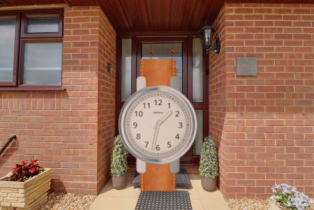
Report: {"hour": 1, "minute": 32}
